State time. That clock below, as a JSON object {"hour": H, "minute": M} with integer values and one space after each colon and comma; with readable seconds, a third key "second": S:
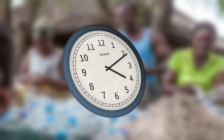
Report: {"hour": 4, "minute": 11}
